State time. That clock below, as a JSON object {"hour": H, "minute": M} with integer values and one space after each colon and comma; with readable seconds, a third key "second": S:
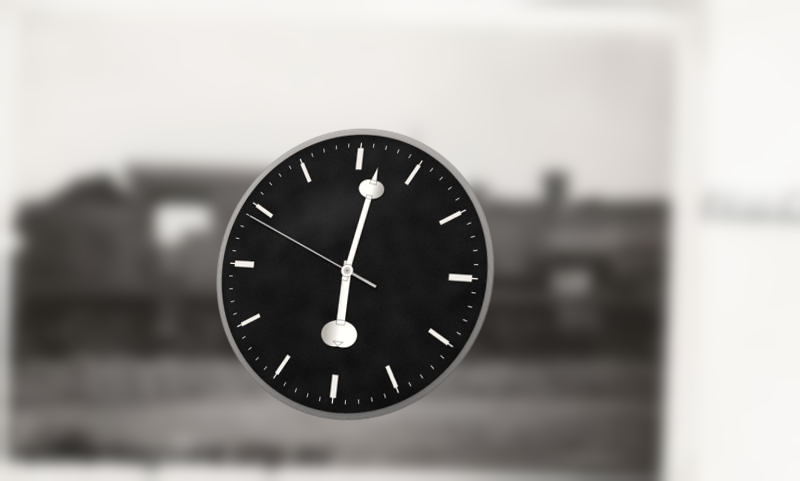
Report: {"hour": 6, "minute": 1, "second": 49}
